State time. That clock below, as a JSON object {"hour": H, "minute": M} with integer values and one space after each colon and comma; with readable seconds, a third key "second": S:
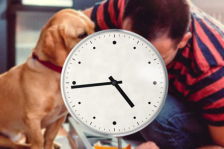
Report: {"hour": 4, "minute": 44}
